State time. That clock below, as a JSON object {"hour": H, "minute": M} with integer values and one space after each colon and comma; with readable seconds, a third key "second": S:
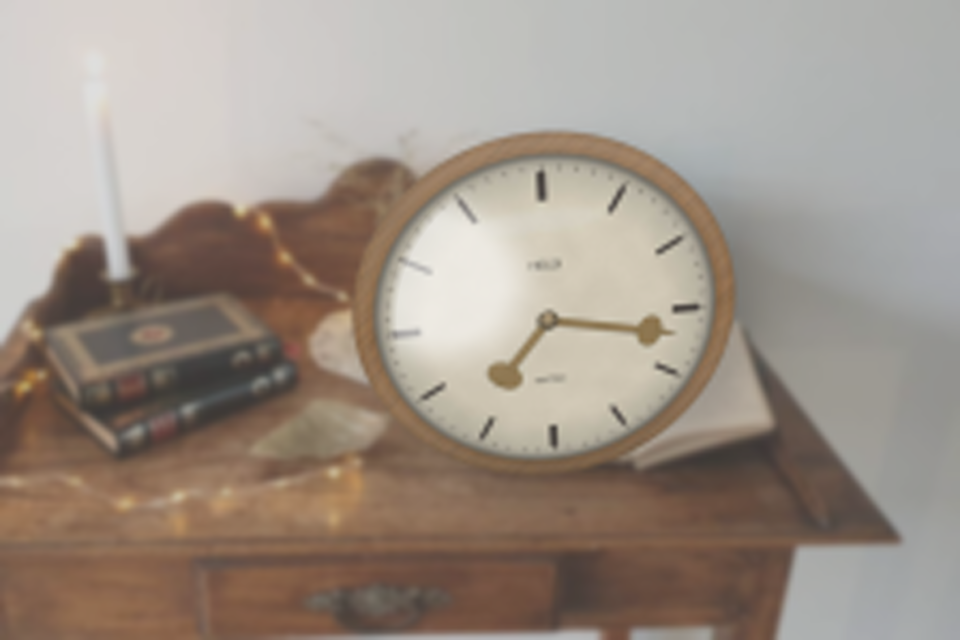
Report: {"hour": 7, "minute": 17}
